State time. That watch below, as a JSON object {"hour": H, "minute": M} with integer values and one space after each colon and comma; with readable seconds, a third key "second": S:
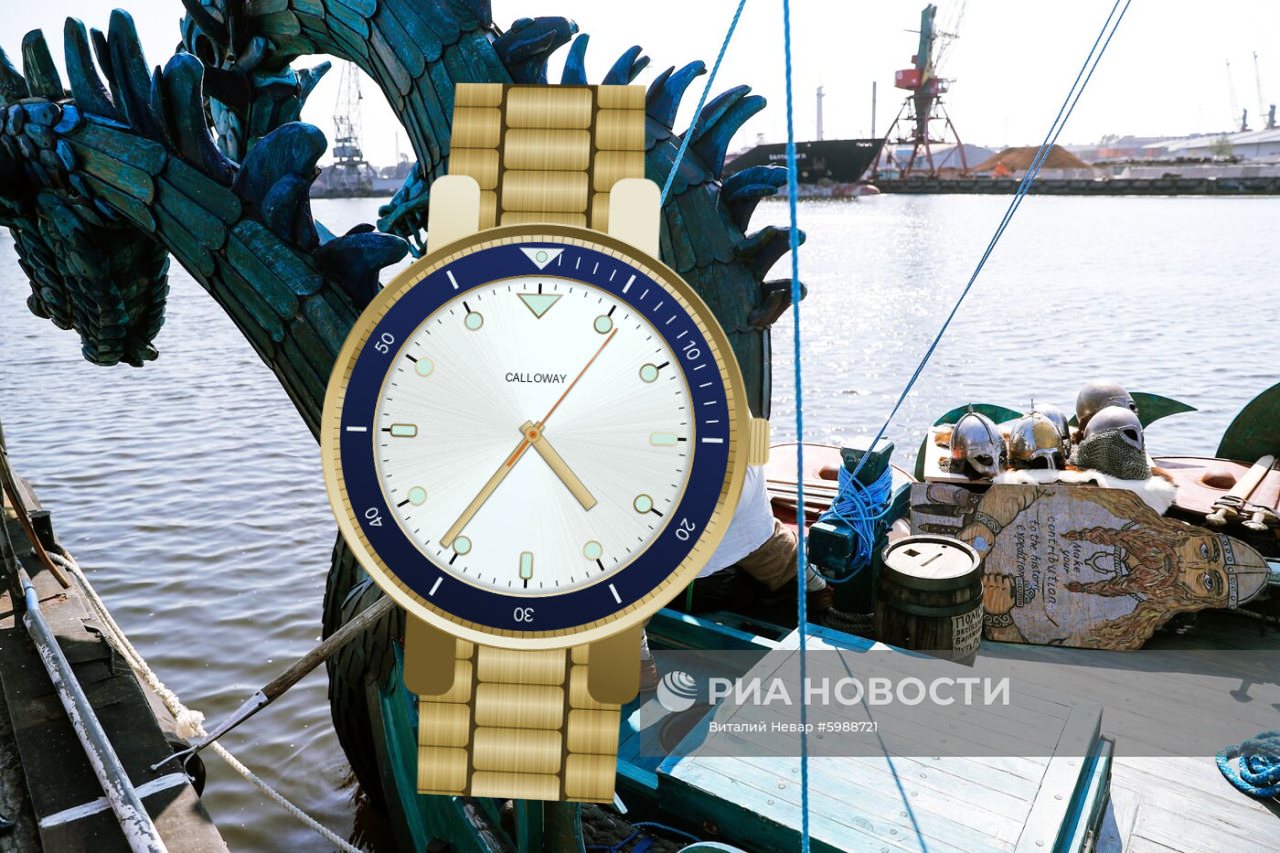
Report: {"hour": 4, "minute": 36, "second": 6}
